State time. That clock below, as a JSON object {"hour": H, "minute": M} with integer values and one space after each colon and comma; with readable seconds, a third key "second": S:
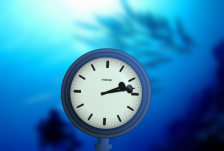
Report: {"hour": 2, "minute": 13}
